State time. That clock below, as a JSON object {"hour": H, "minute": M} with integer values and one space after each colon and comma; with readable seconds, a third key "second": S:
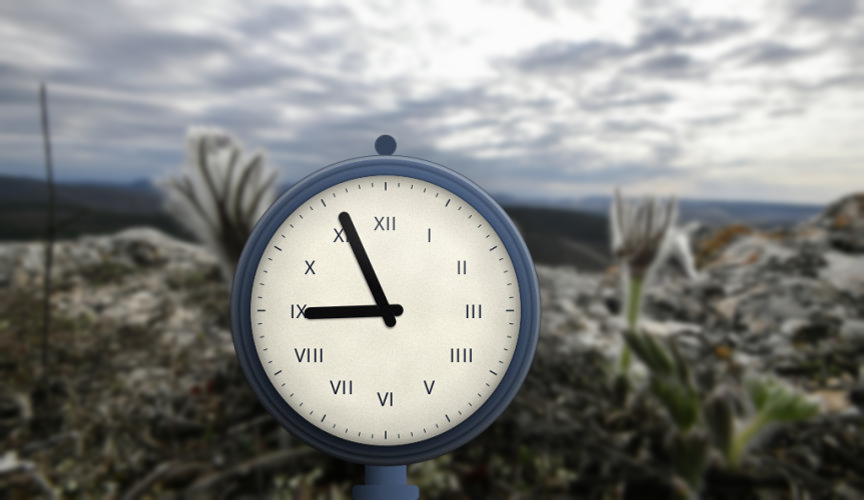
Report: {"hour": 8, "minute": 56}
